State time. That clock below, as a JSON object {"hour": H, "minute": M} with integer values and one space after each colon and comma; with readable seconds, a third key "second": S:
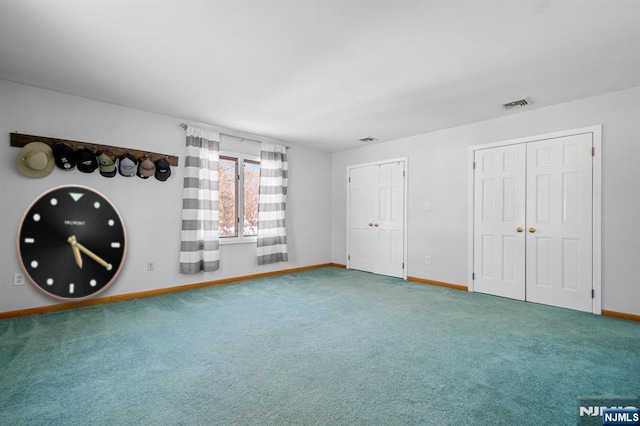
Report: {"hour": 5, "minute": 20}
